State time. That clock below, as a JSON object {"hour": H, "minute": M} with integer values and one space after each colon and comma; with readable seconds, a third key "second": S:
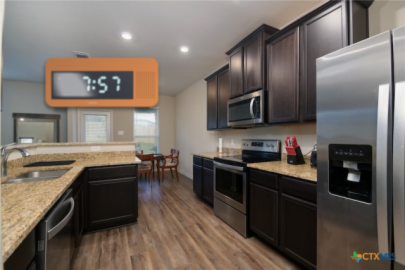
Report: {"hour": 7, "minute": 57}
